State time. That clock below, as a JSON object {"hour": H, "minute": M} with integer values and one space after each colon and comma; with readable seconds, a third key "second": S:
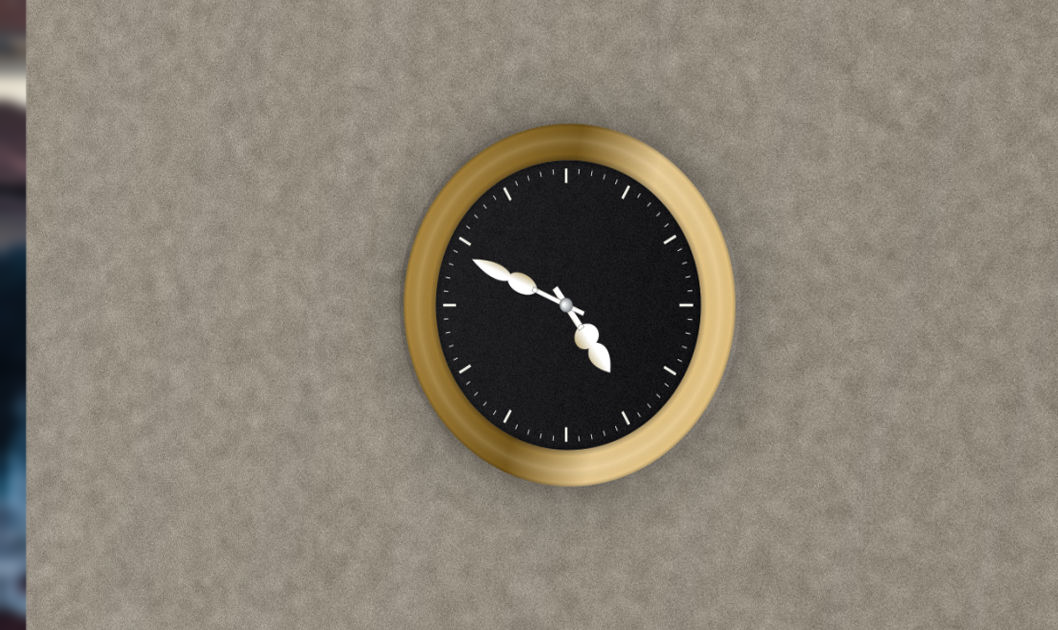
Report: {"hour": 4, "minute": 49}
